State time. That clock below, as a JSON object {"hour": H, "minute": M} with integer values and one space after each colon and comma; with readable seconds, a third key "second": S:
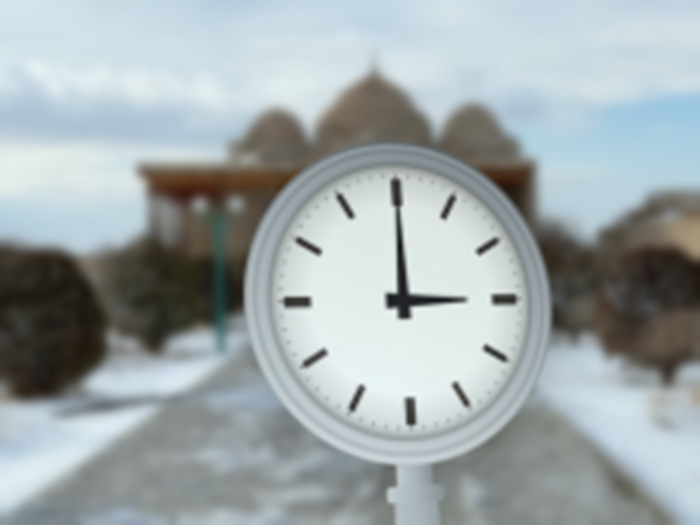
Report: {"hour": 3, "minute": 0}
